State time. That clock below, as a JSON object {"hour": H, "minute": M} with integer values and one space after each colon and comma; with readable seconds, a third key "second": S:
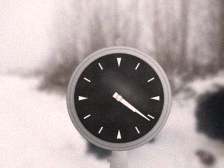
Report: {"hour": 4, "minute": 21}
